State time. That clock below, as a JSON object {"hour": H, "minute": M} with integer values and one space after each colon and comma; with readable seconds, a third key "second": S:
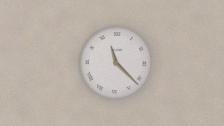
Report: {"hour": 11, "minute": 22}
